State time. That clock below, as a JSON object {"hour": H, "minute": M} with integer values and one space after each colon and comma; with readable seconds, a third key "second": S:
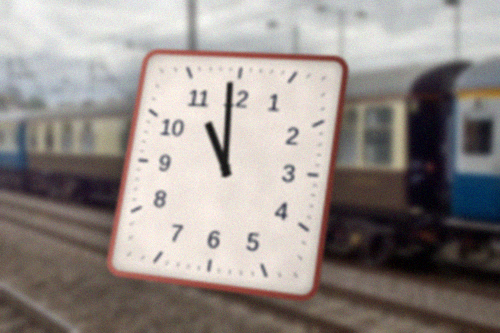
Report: {"hour": 10, "minute": 59}
